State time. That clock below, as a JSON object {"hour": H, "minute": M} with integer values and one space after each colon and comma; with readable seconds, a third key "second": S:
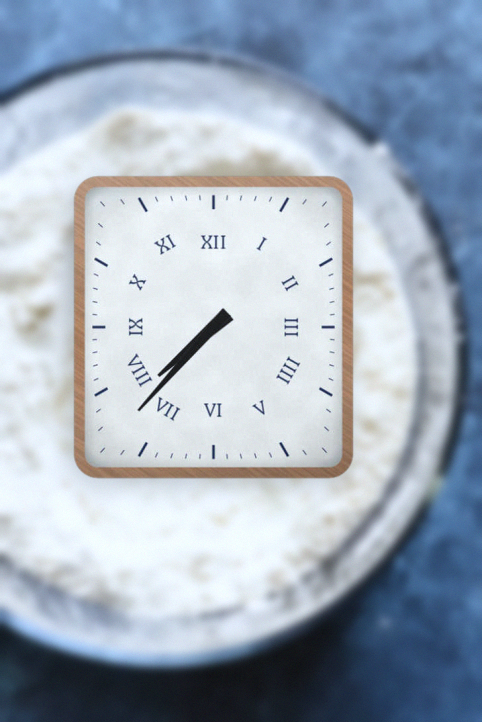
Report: {"hour": 7, "minute": 37}
